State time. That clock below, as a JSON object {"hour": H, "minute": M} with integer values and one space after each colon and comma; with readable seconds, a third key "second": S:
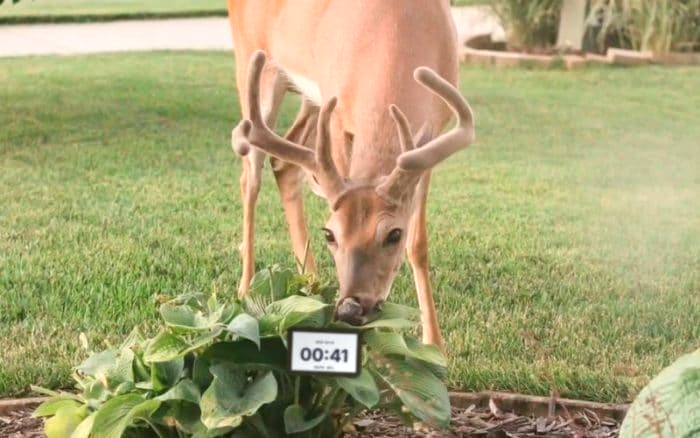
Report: {"hour": 0, "minute": 41}
